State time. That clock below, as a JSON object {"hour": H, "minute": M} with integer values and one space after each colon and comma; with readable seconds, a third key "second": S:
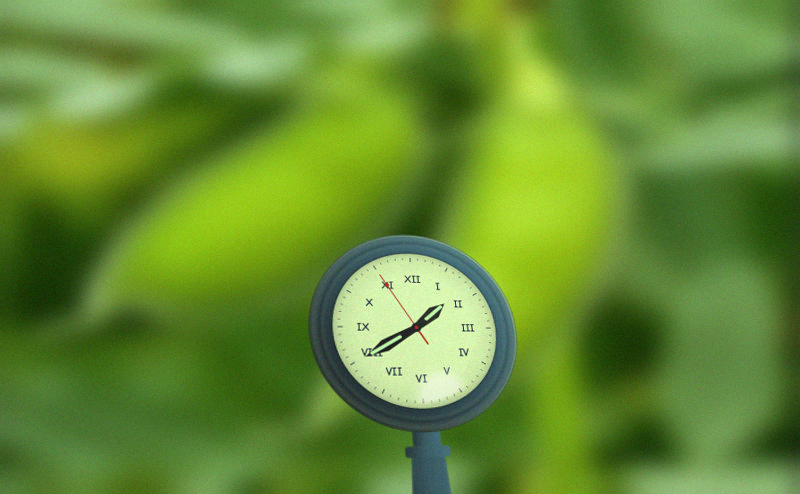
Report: {"hour": 1, "minute": 39, "second": 55}
